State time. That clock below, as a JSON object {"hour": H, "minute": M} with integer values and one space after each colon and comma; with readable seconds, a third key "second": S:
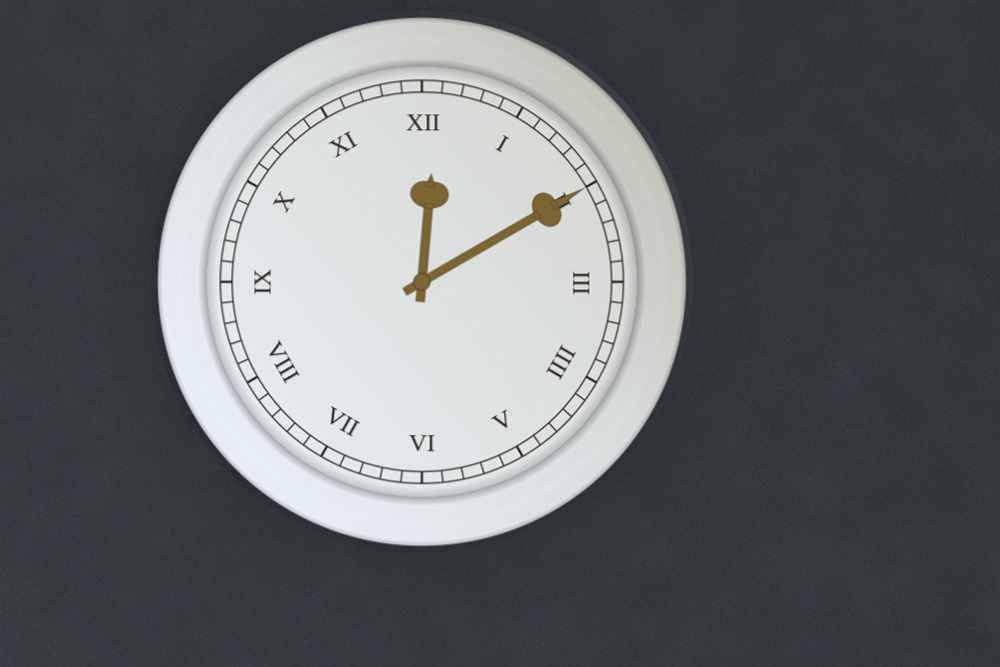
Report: {"hour": 12, "minute": 10}
